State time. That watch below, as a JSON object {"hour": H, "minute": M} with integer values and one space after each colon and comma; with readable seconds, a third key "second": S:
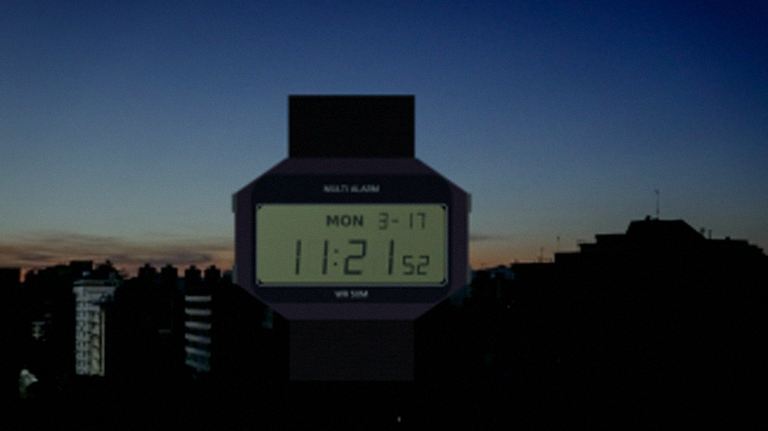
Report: {"hour": 11, "minute": 21, "second": 52}
